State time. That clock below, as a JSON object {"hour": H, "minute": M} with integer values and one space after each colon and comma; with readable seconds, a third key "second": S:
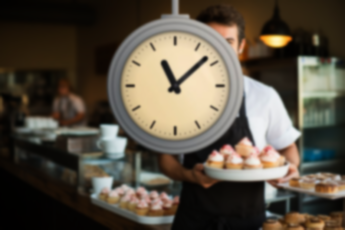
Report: {"hour": 11, "minute": 8}
